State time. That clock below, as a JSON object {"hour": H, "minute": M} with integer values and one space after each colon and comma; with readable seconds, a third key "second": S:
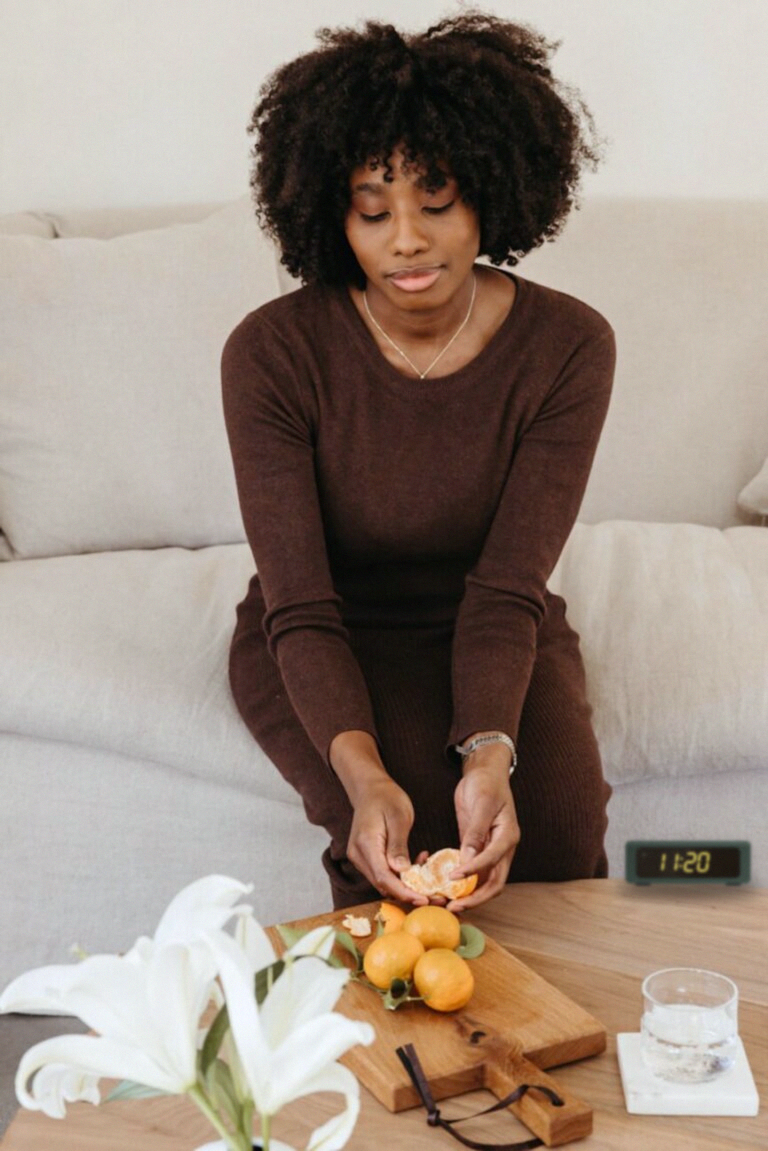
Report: {"hour": 11, "minute": 20}
